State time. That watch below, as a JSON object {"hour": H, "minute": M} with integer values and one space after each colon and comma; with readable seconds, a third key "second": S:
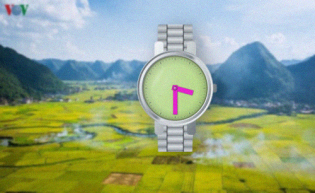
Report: {"hour": 3, "minute": 30}
